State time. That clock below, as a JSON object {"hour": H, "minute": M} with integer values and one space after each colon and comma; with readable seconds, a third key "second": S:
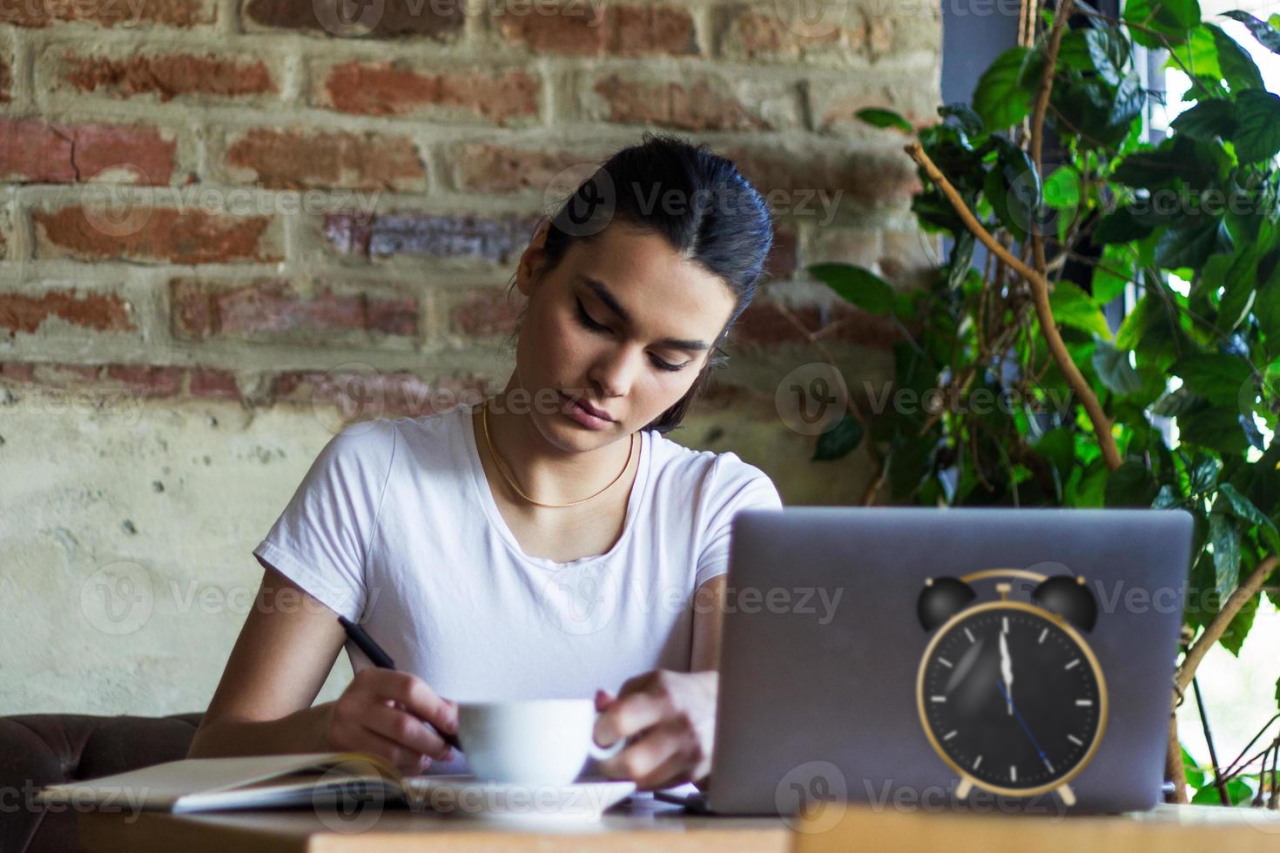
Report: {"hour": 11, "minute": 59, "second": 25}
